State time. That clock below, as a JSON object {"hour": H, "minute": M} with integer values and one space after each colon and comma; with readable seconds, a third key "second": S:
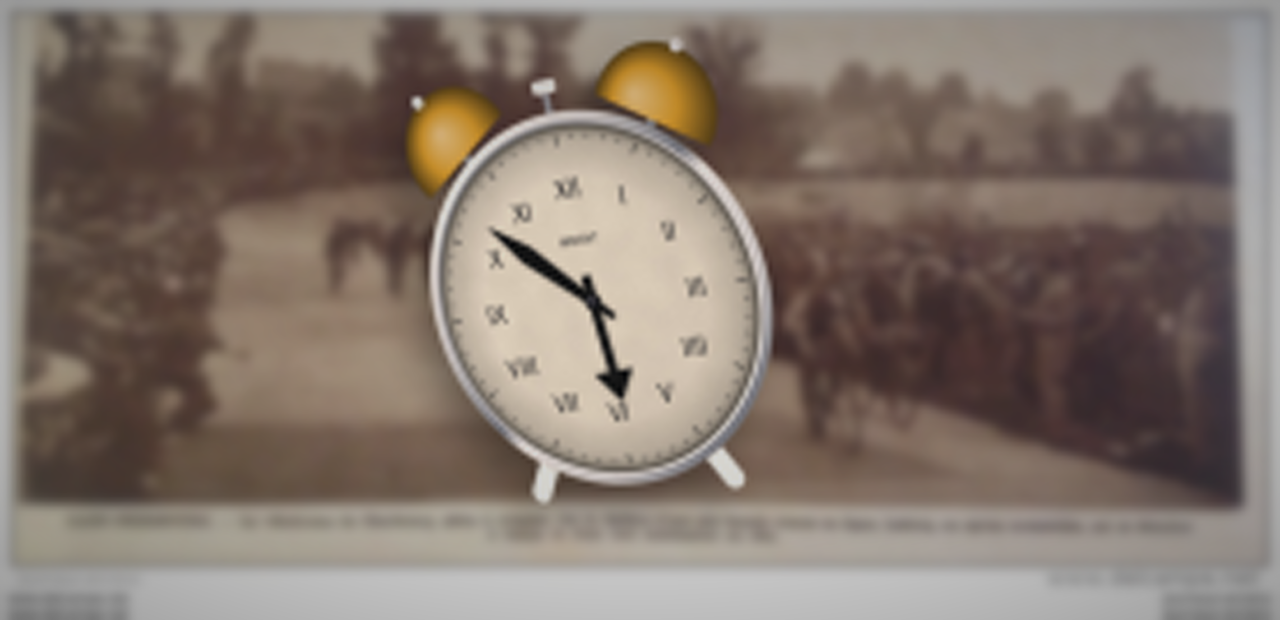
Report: {"hour": 5, "minute": 52}
